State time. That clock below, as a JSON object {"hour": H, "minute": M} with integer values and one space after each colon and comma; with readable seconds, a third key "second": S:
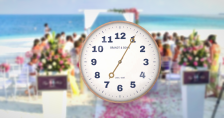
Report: {"hour": 7, "minute": 5}
